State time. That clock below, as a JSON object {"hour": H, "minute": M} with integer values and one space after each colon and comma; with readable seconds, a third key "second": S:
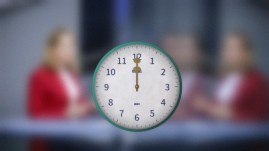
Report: {"hour": 12, "minute": 0}
